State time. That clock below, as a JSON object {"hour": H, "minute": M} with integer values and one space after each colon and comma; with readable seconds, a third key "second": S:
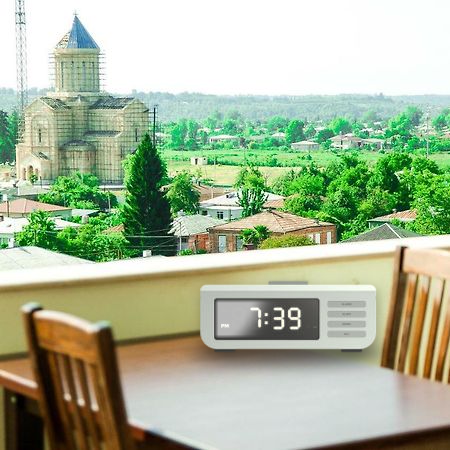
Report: {"hour": 7, "minute": 39}
